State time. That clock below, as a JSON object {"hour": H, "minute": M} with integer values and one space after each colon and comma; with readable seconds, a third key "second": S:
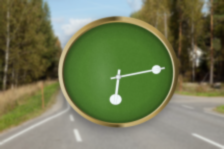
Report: {"hour": 6, "minute": 13}
